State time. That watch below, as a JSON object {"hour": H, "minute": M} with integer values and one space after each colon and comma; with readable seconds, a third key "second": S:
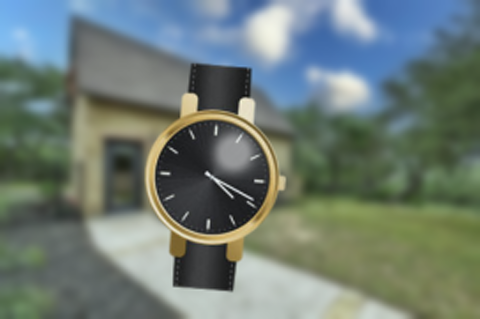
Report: {"hour": 4, "minute": 19}
